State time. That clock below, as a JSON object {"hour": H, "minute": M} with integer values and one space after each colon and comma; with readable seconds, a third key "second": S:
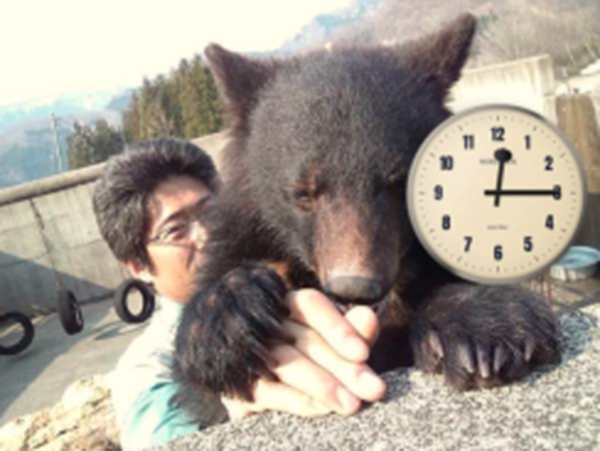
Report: {"hour": 12, "minute": 15}
